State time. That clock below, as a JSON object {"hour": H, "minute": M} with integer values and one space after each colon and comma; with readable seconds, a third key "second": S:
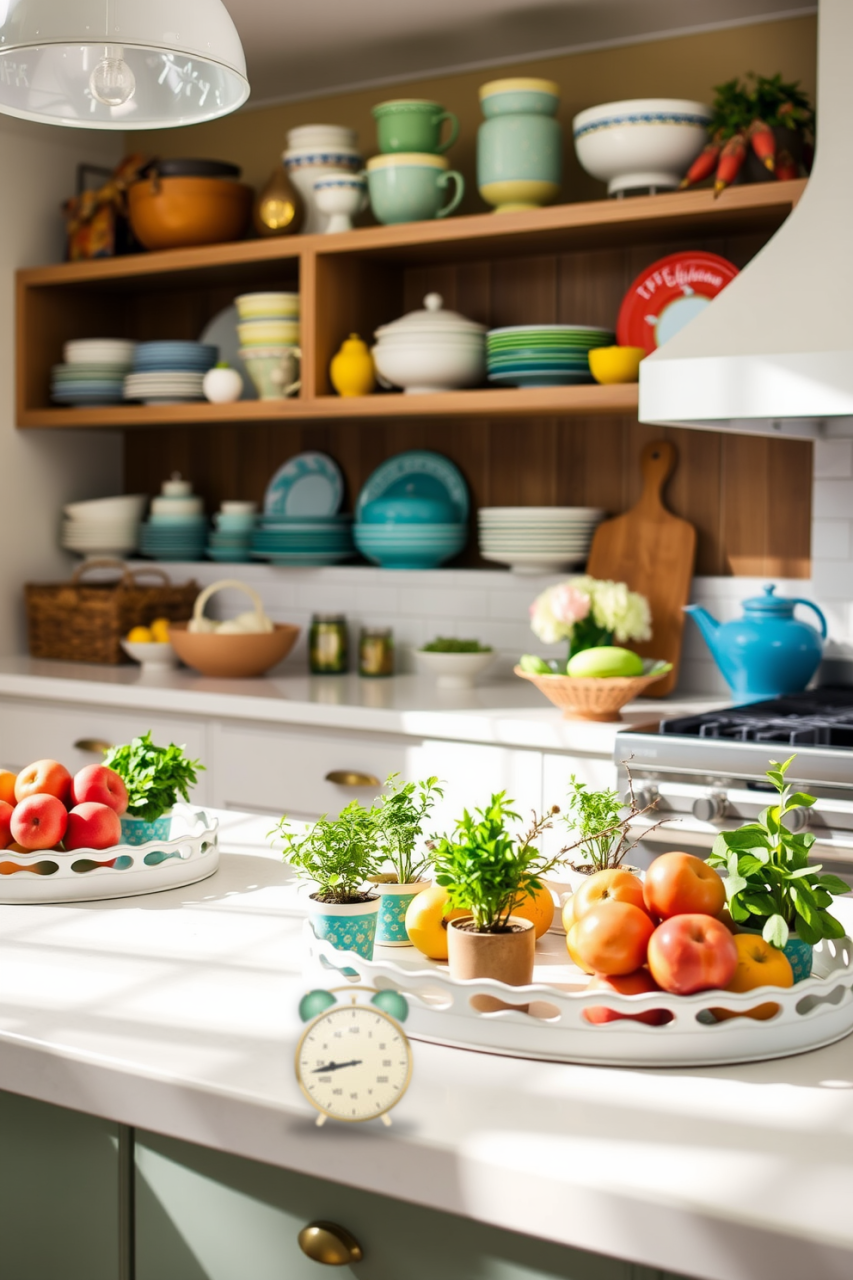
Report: {"hour": 8, "minute": 43}
